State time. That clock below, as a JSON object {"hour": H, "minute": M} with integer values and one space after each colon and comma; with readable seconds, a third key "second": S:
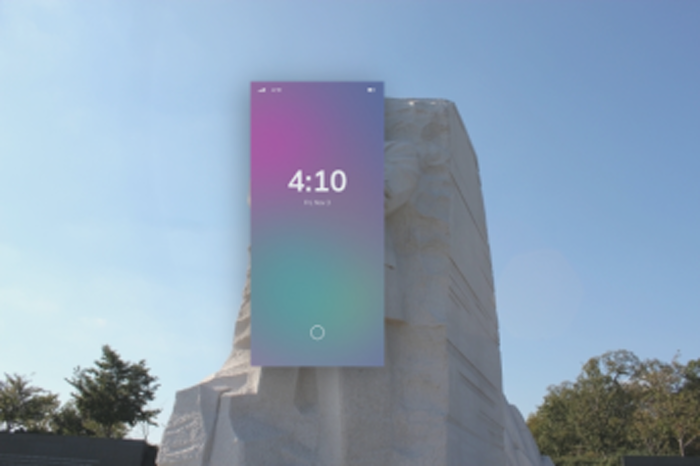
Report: {"hour": 4, "minute": 10}
